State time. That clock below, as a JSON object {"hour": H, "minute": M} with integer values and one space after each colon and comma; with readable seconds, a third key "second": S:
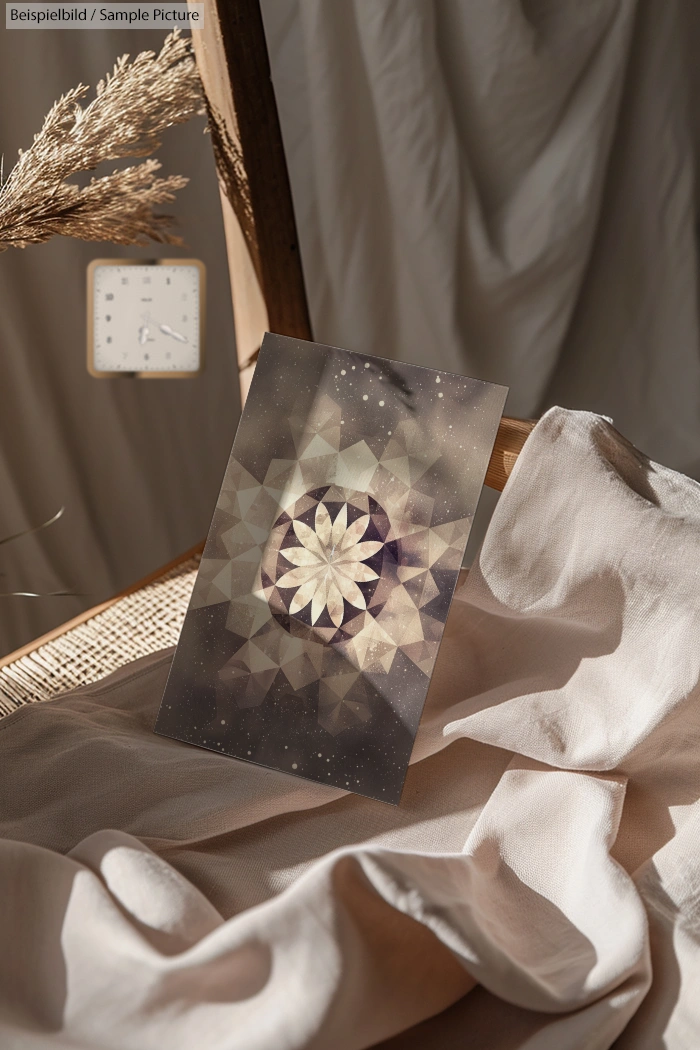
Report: {"hour": 6, "minute": 20}
